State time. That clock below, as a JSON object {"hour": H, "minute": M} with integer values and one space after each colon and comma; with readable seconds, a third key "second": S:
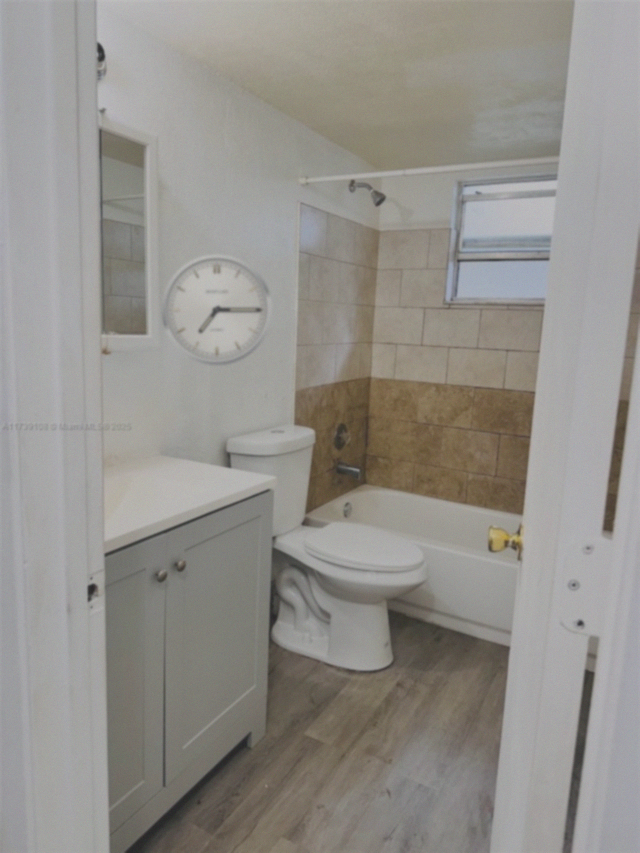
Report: {"hour": 7, "minute": 15}
